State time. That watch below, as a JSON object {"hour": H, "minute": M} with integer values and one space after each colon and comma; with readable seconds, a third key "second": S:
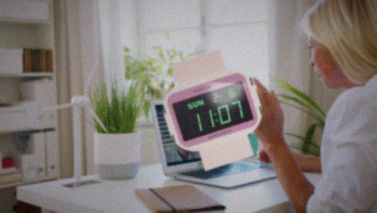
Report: {"hour": 11, "minute": 7}
